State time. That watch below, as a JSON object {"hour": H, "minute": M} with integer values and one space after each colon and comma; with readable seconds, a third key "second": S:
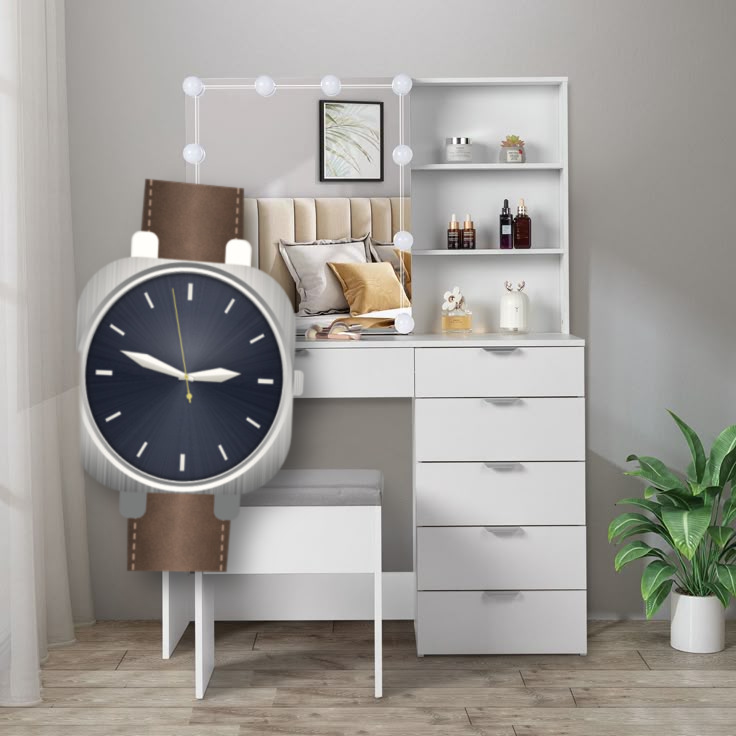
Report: {"hour": 2, "minute": 47, "second": 58}
